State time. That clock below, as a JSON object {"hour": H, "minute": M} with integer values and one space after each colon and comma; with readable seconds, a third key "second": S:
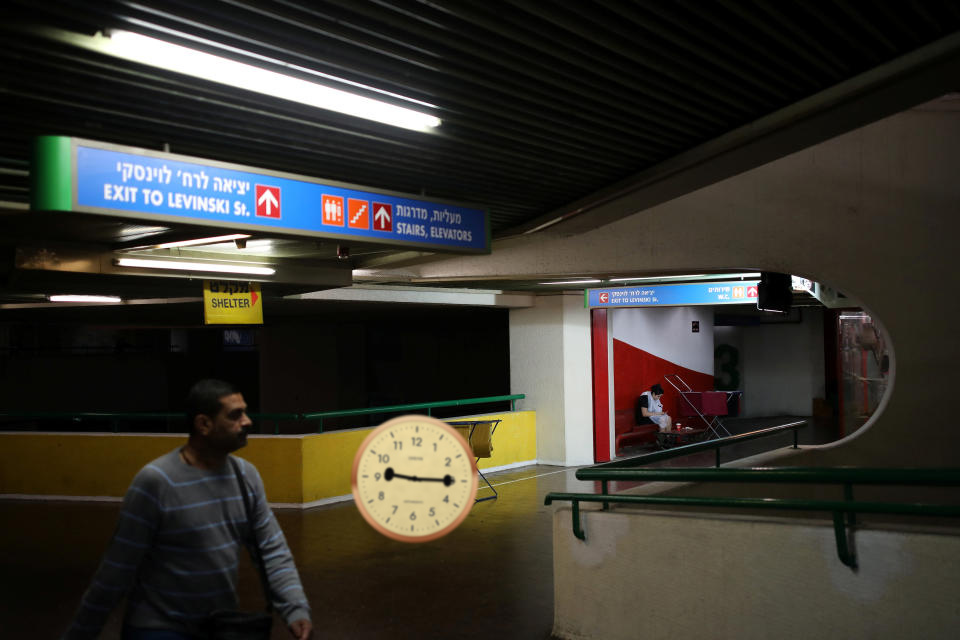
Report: {"hour": 9, "minute": 15}
